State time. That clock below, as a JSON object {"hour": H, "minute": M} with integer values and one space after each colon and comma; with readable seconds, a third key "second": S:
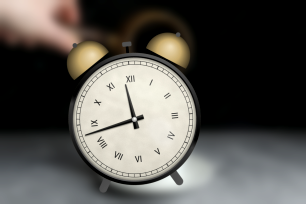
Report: {"hour": 11, "minute": 43}
